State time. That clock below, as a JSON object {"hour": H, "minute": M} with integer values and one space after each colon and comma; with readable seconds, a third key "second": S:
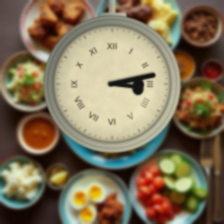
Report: {"hour": 3, "minute": 13}
